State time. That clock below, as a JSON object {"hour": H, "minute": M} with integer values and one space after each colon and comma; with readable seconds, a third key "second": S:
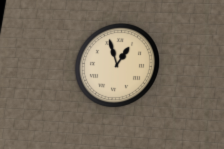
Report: {"hour": 12, "minute": 56}
